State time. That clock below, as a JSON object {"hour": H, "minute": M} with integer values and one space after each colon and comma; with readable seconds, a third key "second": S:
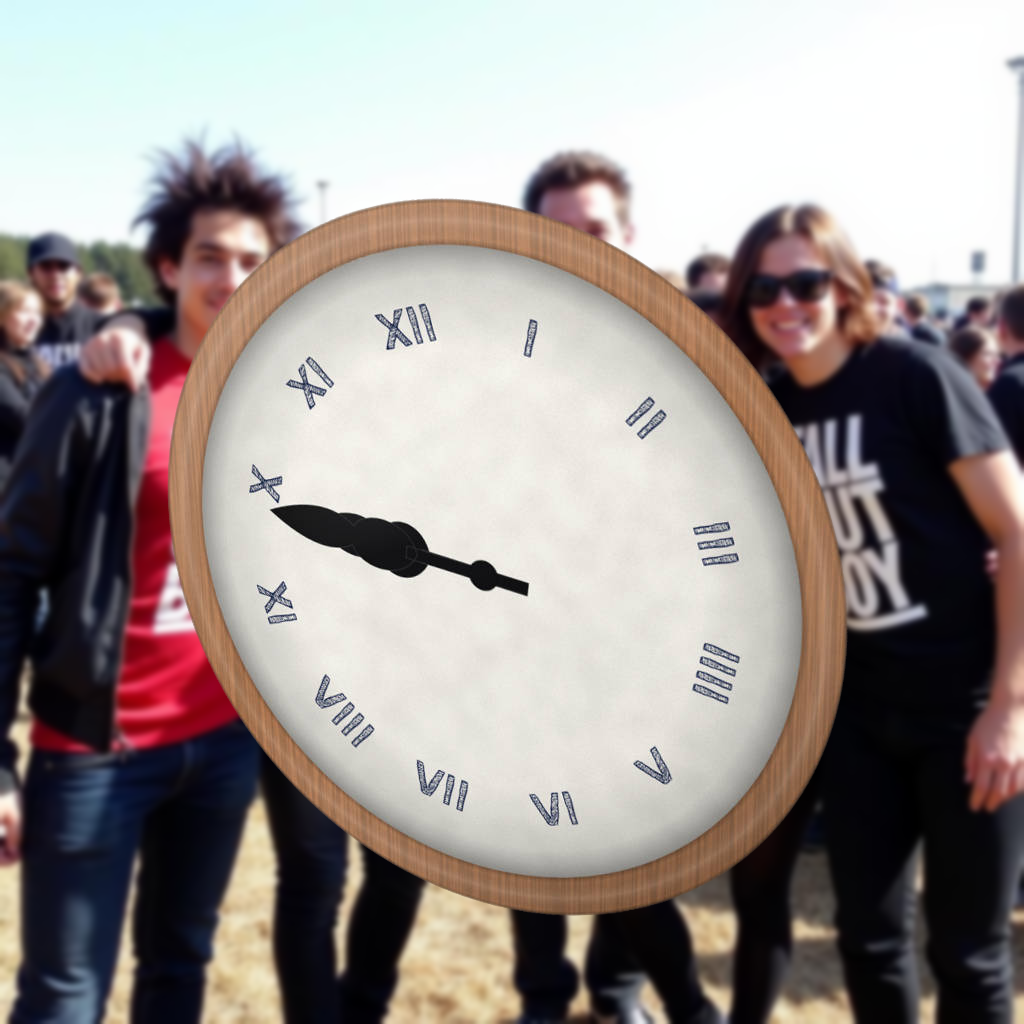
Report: {"hour": 9, "minute": 49}
